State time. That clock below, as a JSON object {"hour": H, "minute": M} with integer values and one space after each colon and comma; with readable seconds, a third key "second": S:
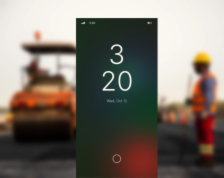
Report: {"hour": 3, "minute": 20}
